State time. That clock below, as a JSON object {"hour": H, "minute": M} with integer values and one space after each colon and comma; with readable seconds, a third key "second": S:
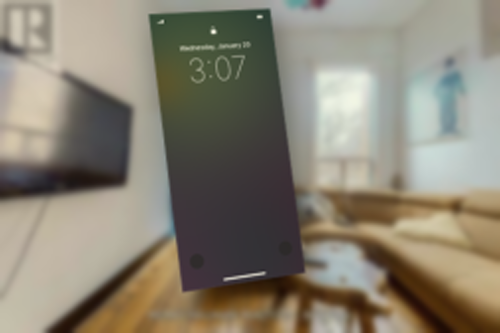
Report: {"hour": 3, "minute": 7}
